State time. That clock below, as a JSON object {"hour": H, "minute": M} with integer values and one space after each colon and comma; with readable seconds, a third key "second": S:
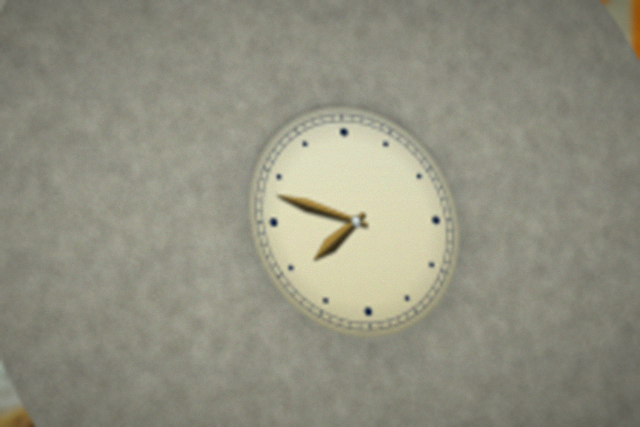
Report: {"hour": 7, "minute": 48}
